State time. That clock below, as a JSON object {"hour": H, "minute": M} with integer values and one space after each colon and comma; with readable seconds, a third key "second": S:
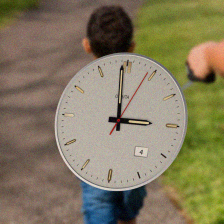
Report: {"hour": 2, "minute": 59, "second": 4}
